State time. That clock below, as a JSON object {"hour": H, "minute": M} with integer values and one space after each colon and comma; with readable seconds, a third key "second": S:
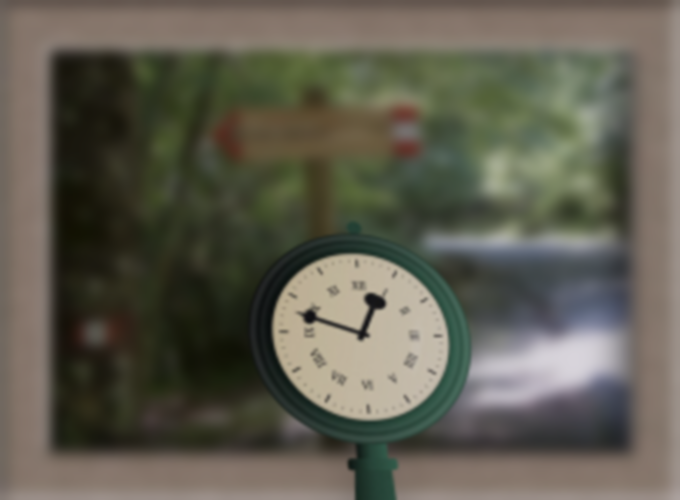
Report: {"hour": 12, "minute": 48}
